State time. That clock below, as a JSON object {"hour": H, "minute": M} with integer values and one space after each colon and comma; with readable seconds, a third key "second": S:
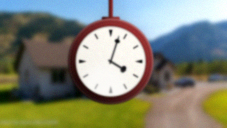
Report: {"hour": 4, "minute": 3}
